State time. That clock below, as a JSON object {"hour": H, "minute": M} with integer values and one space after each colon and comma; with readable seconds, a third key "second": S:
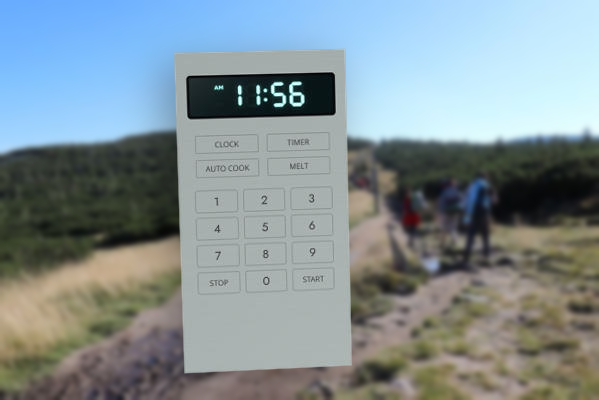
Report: {"hour": 11, "minute": 56}
